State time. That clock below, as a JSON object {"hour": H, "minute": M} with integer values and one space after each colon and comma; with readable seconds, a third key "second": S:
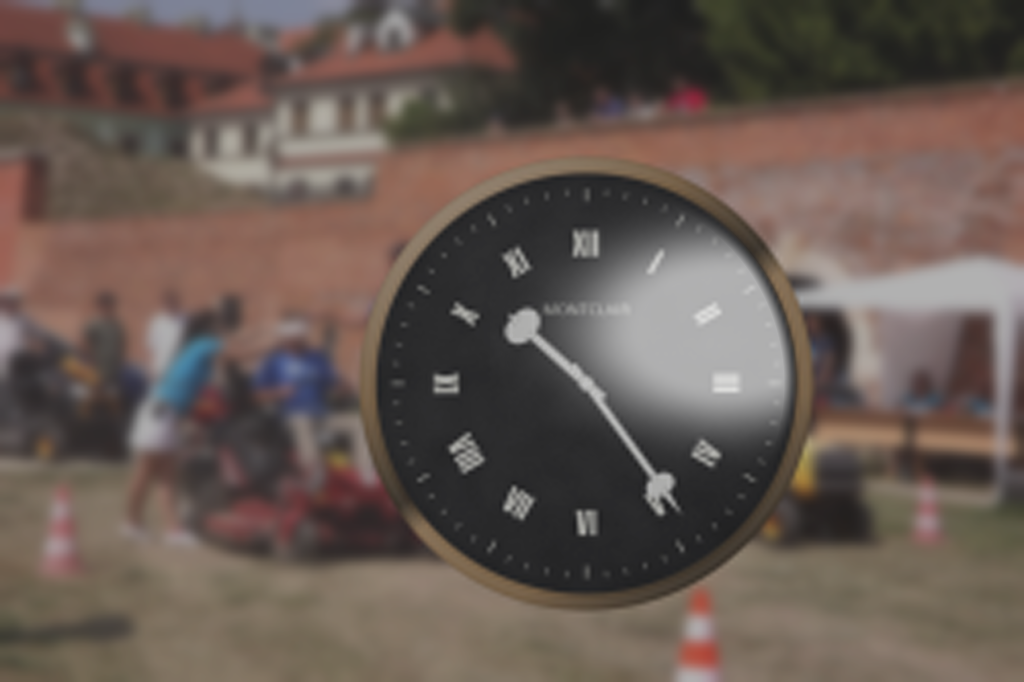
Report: {"hour": 10, "minute": 24}
